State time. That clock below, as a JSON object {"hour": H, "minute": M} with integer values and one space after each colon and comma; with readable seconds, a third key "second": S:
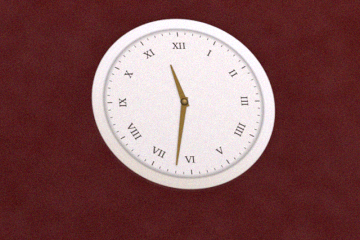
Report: {"hour": 11, "minute": 32}
